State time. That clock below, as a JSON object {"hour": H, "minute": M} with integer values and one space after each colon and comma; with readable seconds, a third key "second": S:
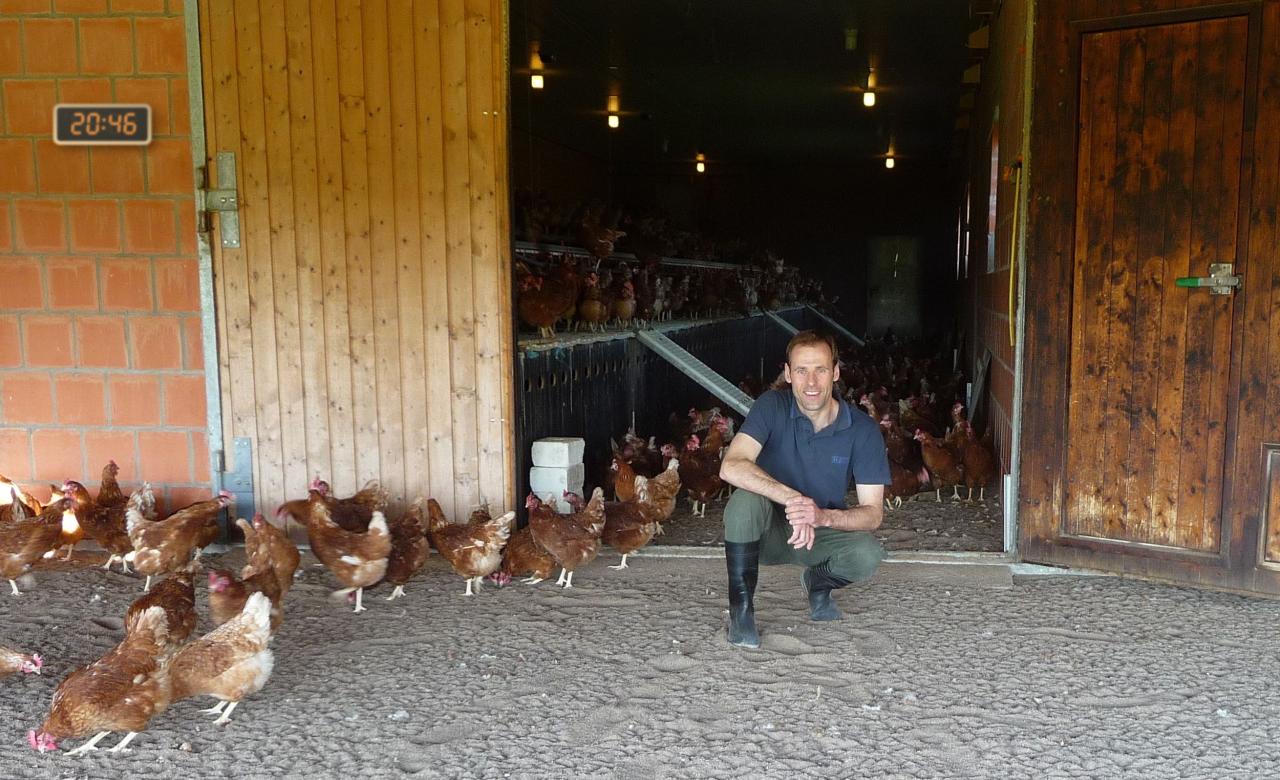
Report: {"hour": 20, "minute": 46}
